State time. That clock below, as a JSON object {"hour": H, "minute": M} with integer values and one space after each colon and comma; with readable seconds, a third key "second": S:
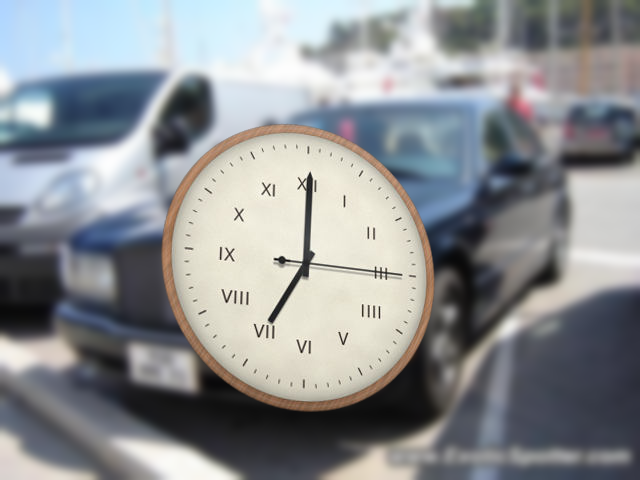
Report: {"hour": 7, "minute": 0, "second": 15}
